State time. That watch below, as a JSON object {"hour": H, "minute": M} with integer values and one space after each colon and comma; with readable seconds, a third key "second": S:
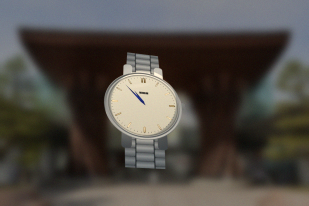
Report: {"hour": 10, "minute": 53}
